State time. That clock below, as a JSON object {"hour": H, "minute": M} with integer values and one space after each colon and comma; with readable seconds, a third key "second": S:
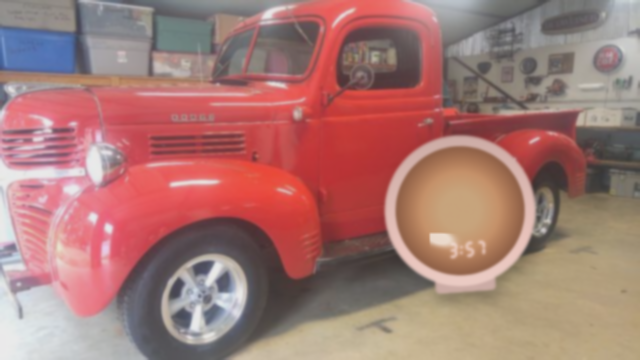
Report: {"hour": 3, "minute": 57}
